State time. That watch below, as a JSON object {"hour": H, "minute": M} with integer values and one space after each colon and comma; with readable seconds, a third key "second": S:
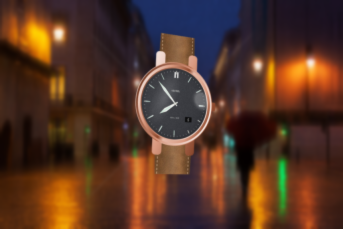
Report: {"hour": 7, "minute": 53}
